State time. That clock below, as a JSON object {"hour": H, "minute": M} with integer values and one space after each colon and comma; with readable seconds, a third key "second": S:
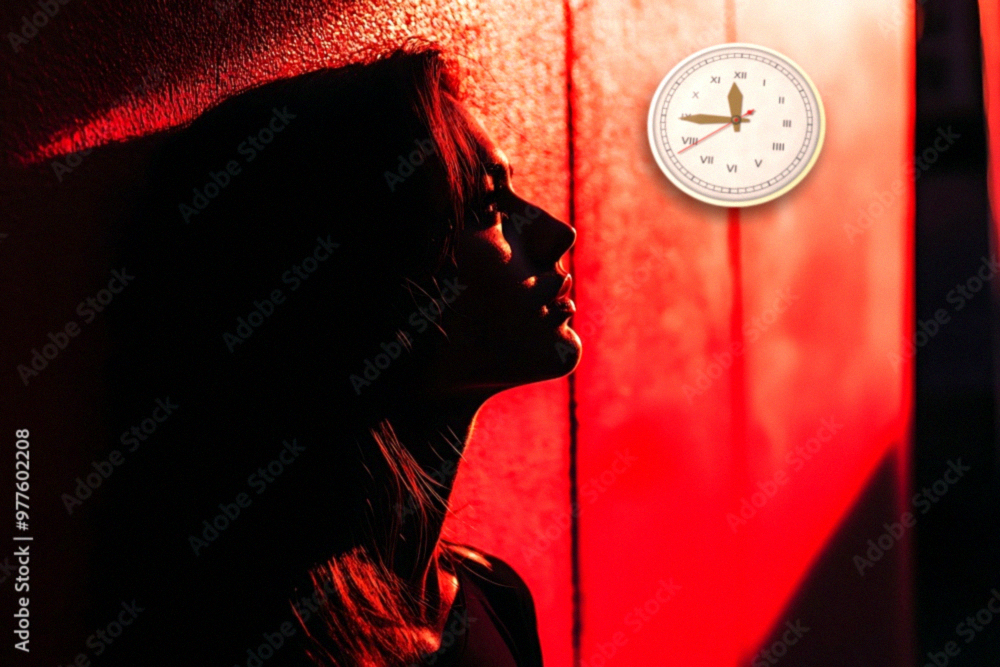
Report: {"hour": 11, "minute": 44, "second": 39}
